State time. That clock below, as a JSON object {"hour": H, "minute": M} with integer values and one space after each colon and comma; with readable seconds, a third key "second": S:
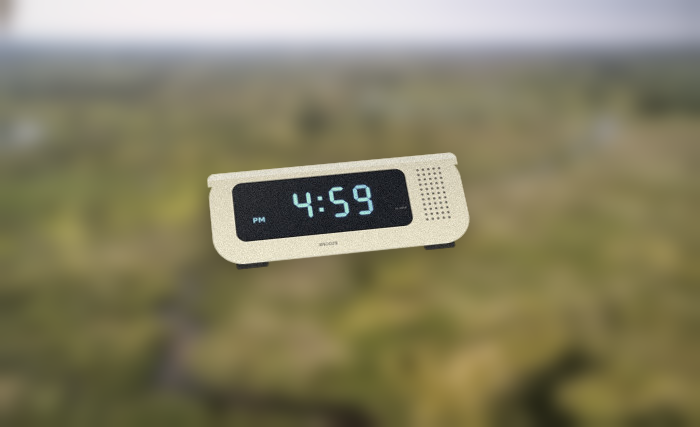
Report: {"hour": 4, "minute": 59}
